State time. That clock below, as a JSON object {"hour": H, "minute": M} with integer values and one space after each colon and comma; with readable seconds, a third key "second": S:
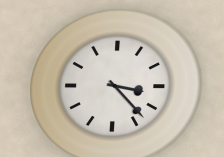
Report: {"hour": 3, "minute": 23}
